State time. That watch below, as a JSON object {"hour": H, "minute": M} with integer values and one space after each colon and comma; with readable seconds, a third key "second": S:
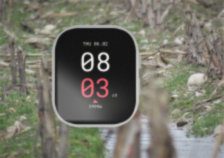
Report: {"hour": 8, "minute": 3}
